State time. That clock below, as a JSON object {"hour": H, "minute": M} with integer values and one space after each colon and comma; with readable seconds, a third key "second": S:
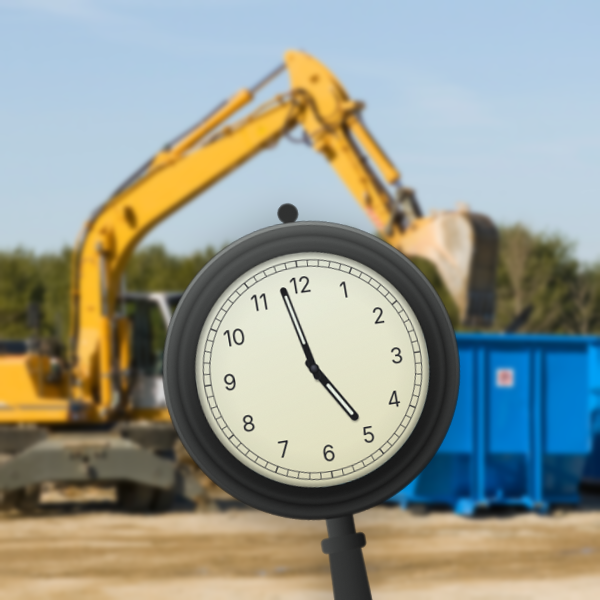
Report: {"hour": 4, "minute": 58}
